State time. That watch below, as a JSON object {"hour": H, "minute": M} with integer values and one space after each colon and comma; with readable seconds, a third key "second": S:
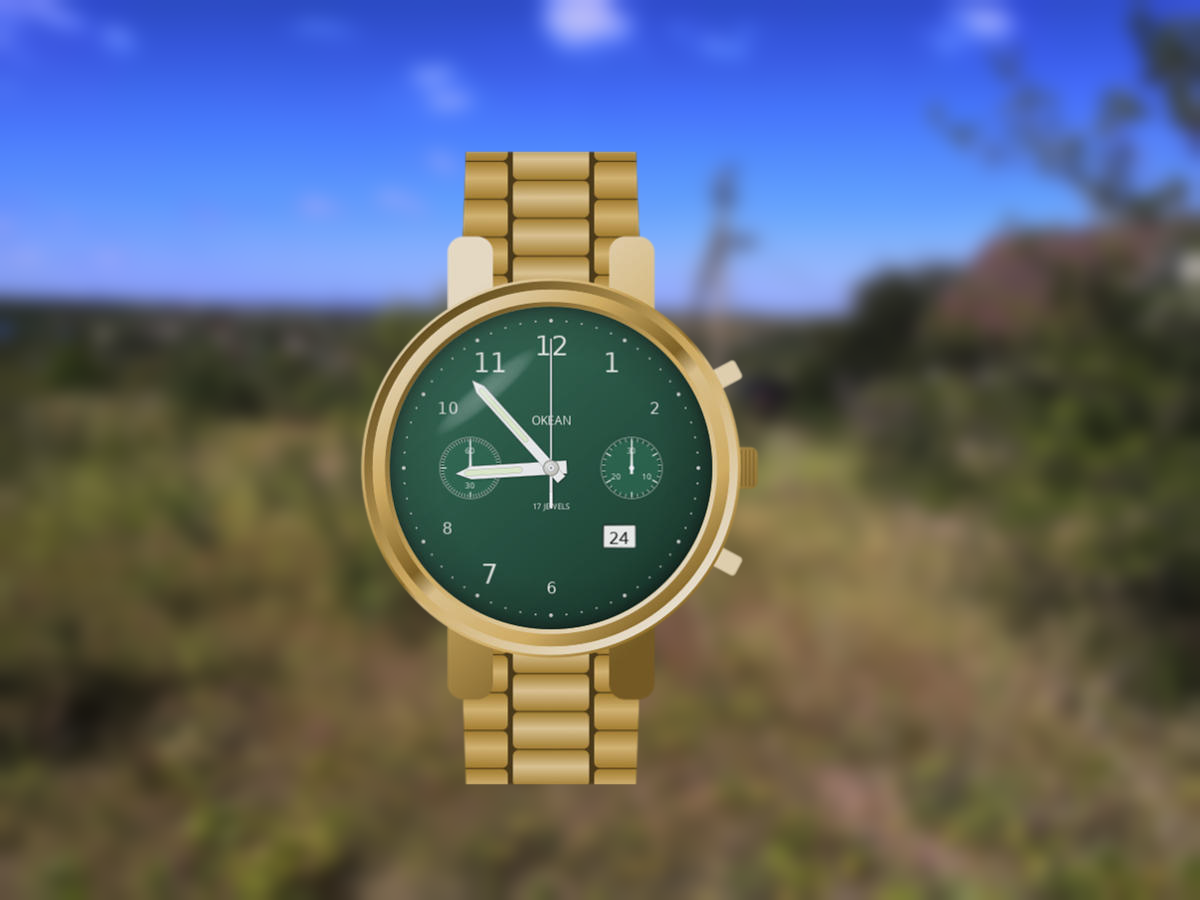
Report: {"hour": 8, "minute": 53}
